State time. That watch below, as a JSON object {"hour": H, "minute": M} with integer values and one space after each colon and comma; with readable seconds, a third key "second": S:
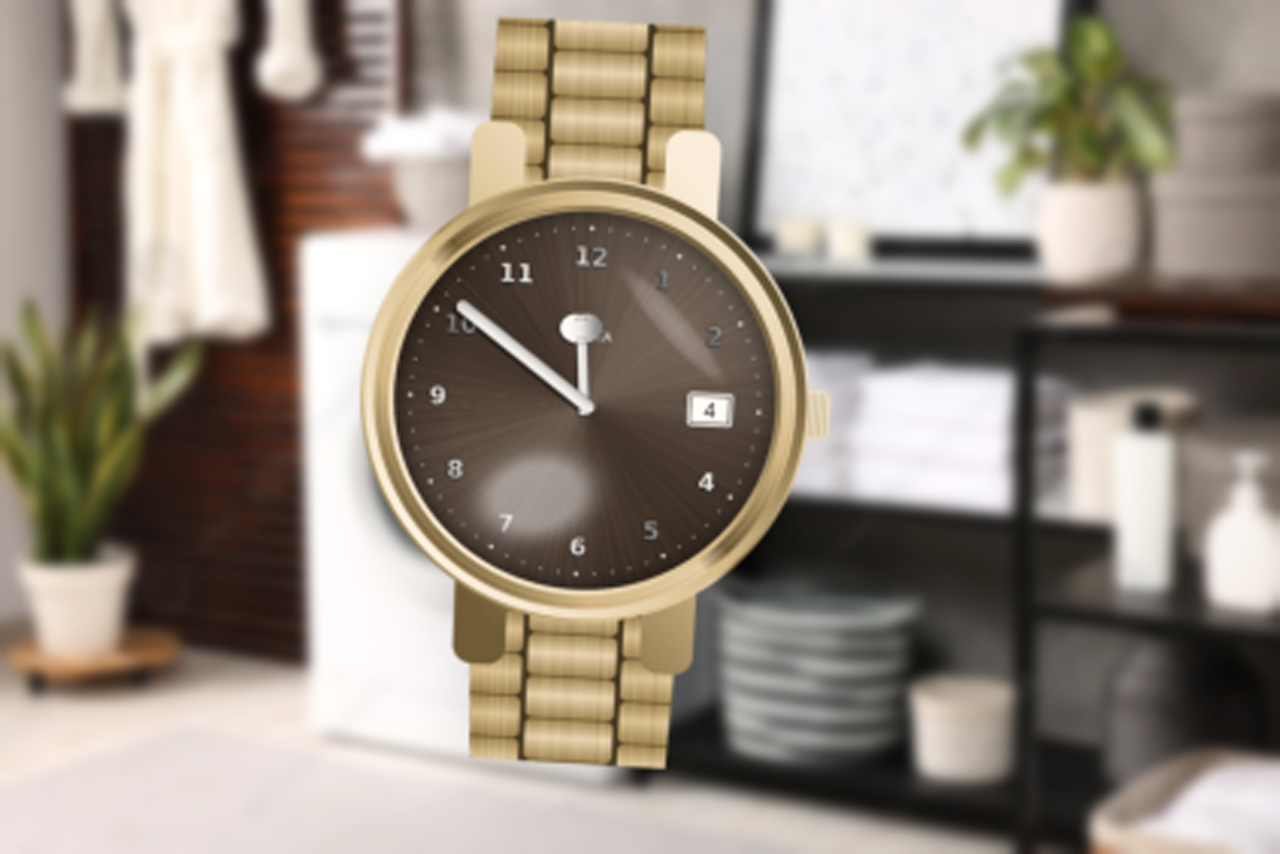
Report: {"hour": 11, "minute": 51}
